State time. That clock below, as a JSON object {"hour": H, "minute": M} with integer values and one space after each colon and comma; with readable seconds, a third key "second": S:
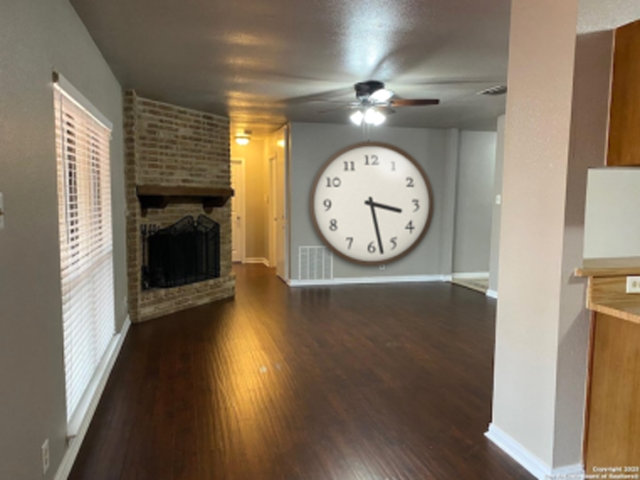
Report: {"hour": 3, "minute": 28}
